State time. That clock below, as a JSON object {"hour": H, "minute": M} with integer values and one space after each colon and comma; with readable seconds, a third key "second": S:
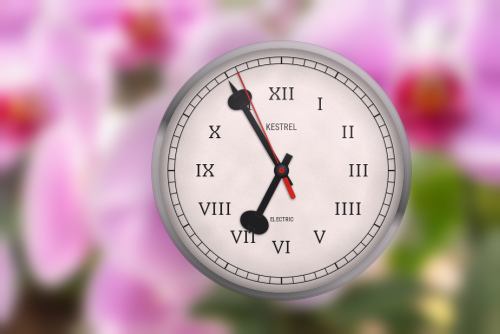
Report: {"hour": 6, "minute": 54, "second": 56}
